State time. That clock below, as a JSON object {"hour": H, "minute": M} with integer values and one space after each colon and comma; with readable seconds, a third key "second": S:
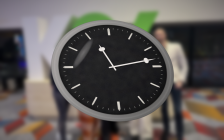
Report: {"hour": 11, "minute": 13}
